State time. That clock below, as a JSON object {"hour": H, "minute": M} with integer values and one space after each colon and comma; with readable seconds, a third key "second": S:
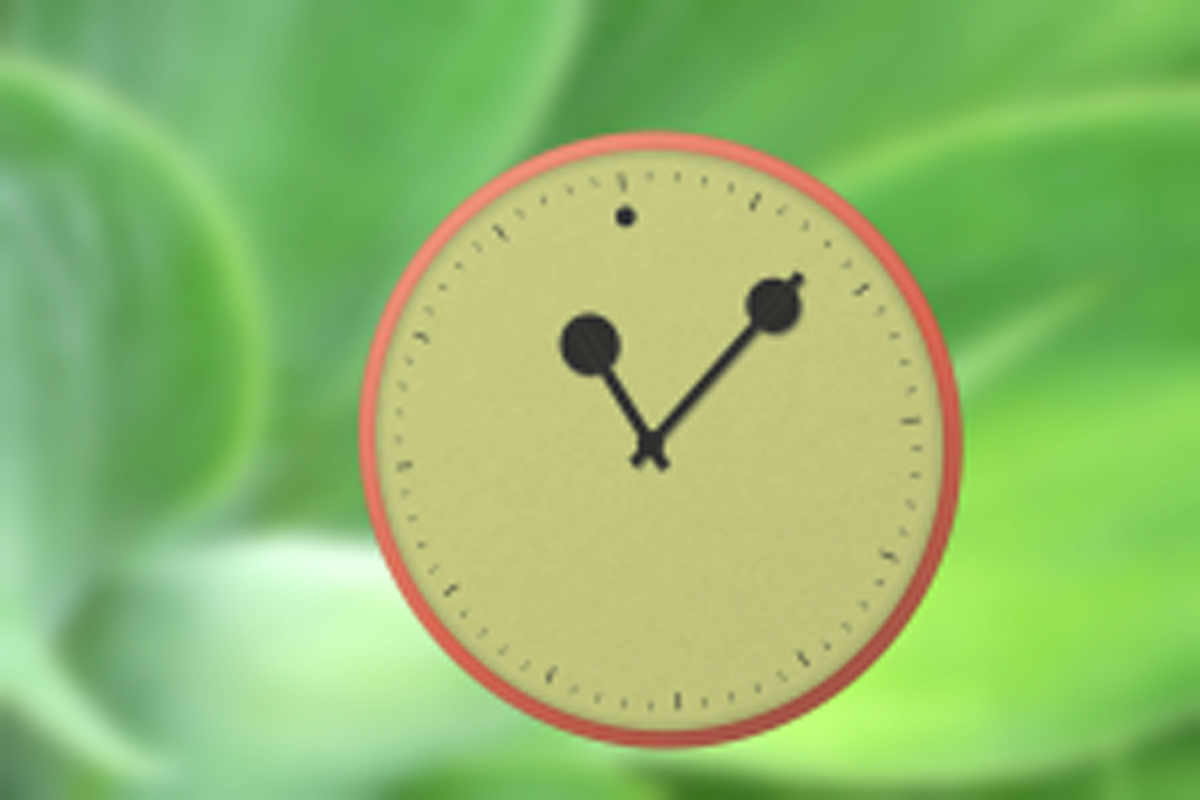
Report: {"hour": 11, "minute": 8}
